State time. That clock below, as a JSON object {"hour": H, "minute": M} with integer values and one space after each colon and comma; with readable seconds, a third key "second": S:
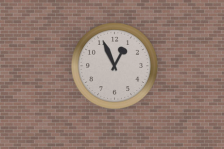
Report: {"hour": 12, "minute": 56}
